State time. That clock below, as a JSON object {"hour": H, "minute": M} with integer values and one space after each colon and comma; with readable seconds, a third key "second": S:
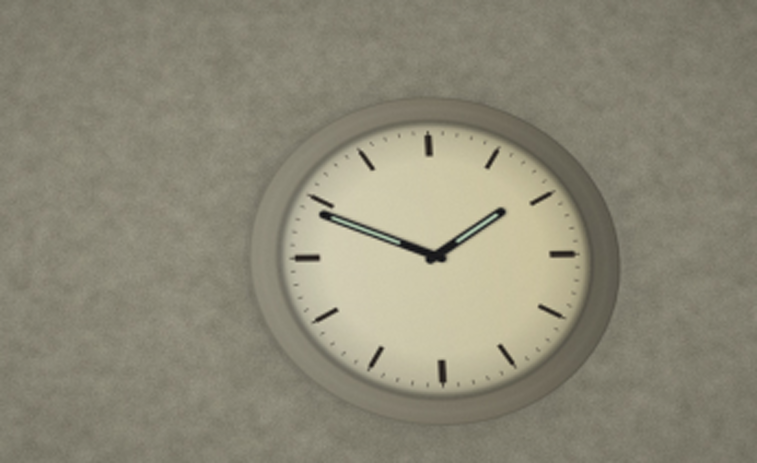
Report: {"hour": 1, "minute": 49}
